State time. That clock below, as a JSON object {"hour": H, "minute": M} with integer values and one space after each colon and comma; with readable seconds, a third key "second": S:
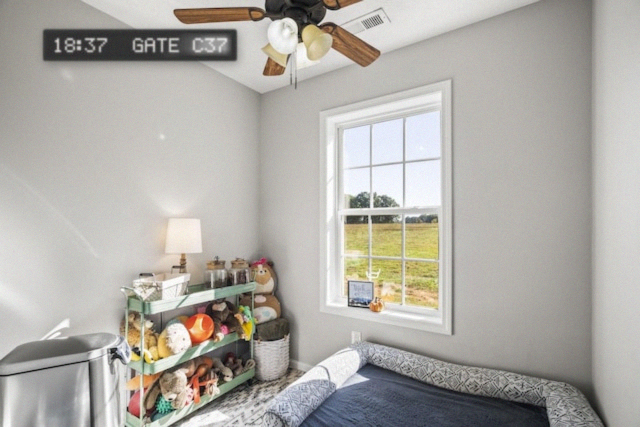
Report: {"hour": 18, "minute": 37}
